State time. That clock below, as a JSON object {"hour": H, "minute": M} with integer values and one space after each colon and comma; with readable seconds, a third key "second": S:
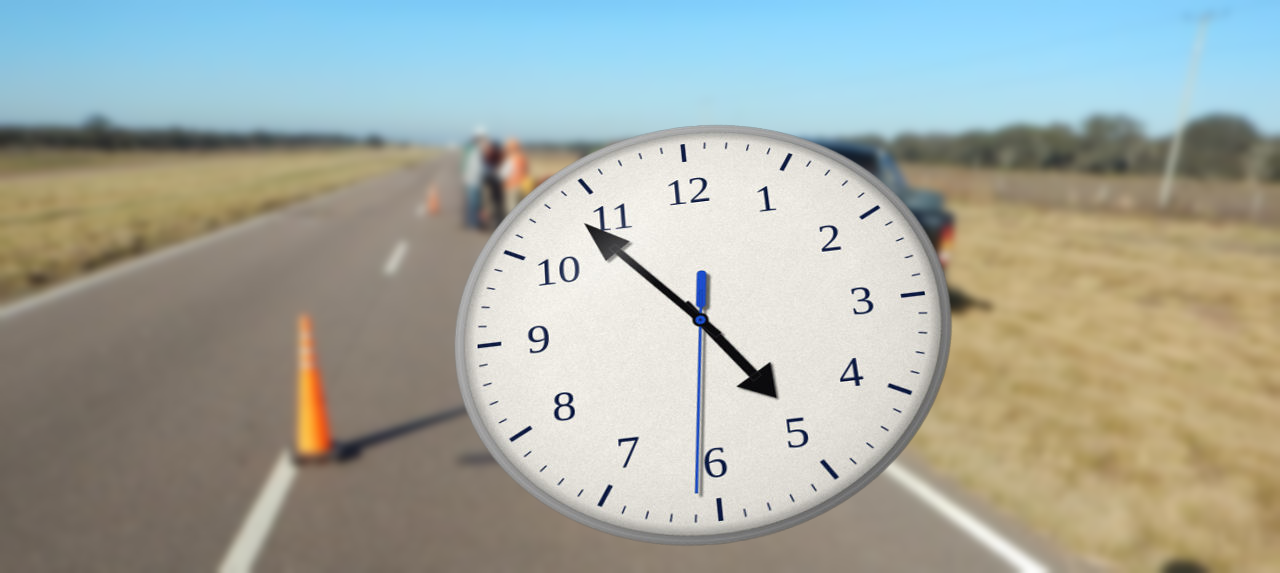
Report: {"hour": 4, "minute": 53, "second": 31}
